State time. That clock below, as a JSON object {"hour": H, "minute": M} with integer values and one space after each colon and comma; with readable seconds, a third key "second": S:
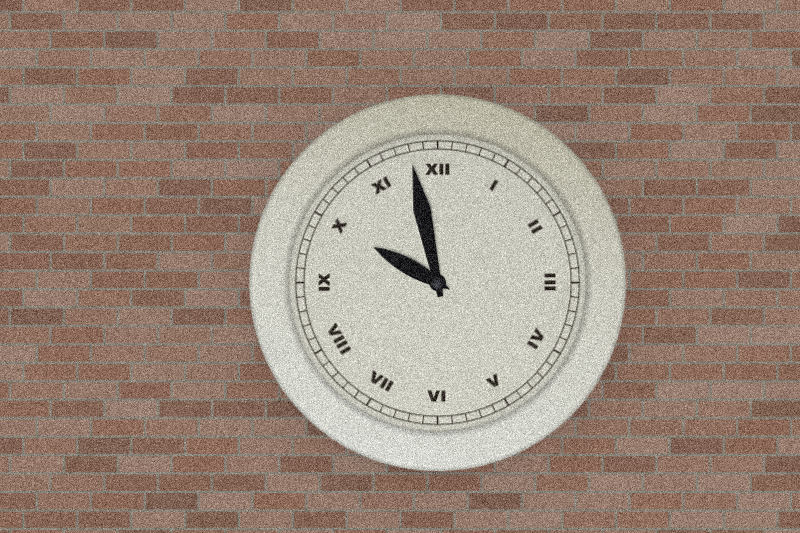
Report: {"hour": 9, "minute": 58}
